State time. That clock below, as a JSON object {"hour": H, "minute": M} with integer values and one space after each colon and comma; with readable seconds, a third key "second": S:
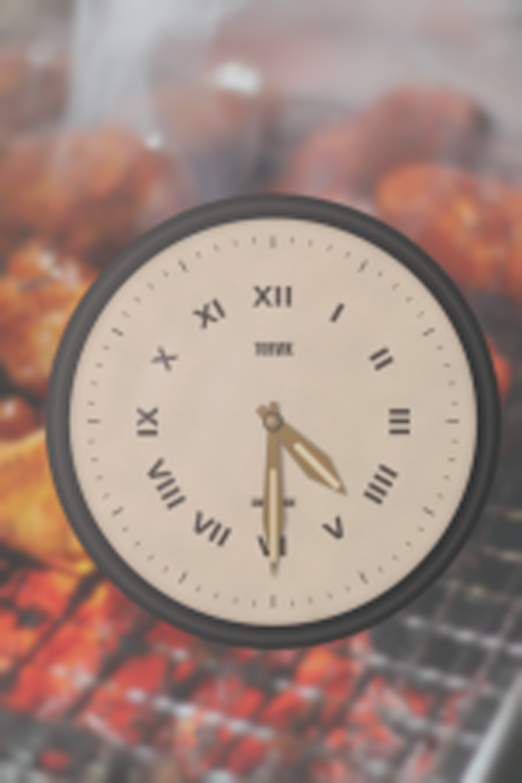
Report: {"hour": 4, "minute": 30}
